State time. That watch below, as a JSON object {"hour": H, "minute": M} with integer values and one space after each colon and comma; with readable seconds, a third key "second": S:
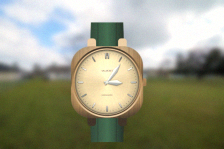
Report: {"hour": 3, "minute": 6}
